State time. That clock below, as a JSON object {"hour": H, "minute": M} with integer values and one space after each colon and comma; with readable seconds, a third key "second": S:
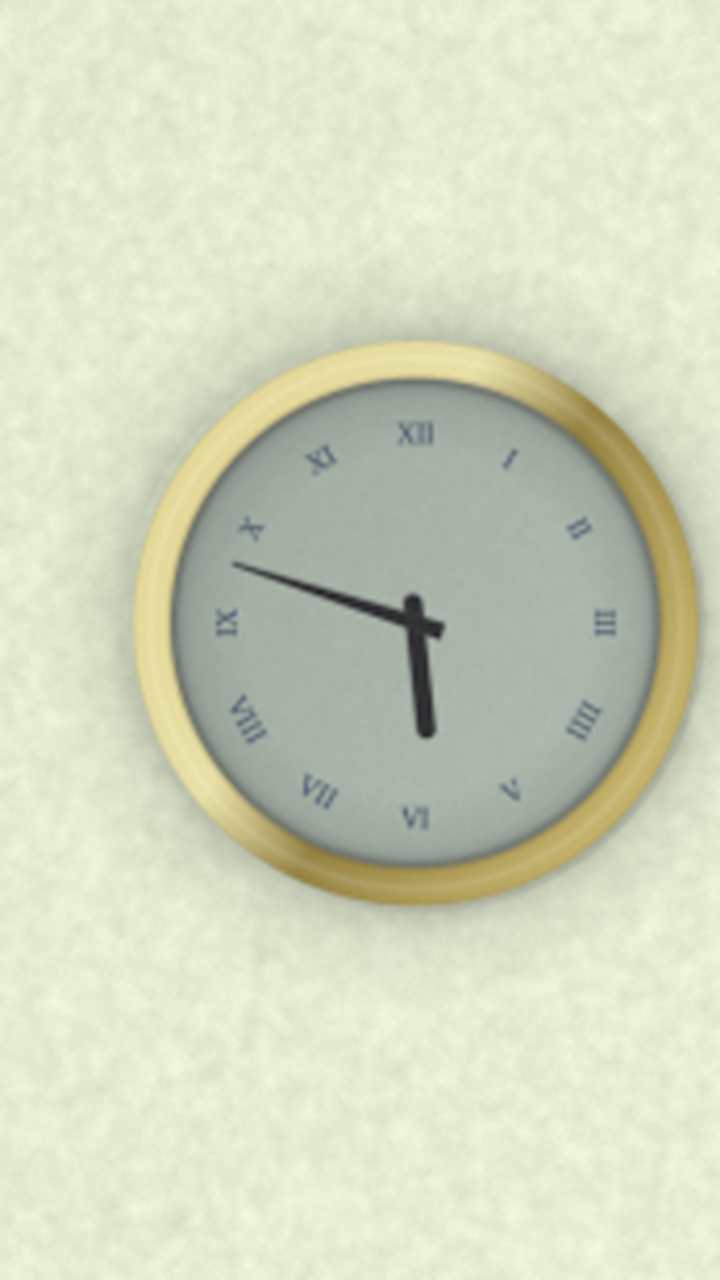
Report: {"hour": 5, "minute": 48}
